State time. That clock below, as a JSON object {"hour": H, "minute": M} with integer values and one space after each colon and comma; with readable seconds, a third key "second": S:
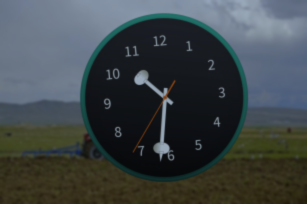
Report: {"hour": 10, "minute": 31, "second": 36}
